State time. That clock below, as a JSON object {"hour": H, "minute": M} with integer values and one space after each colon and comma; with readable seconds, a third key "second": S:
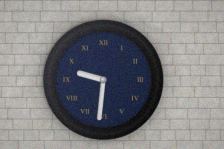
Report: {"hour": 9, "minute": 31}
